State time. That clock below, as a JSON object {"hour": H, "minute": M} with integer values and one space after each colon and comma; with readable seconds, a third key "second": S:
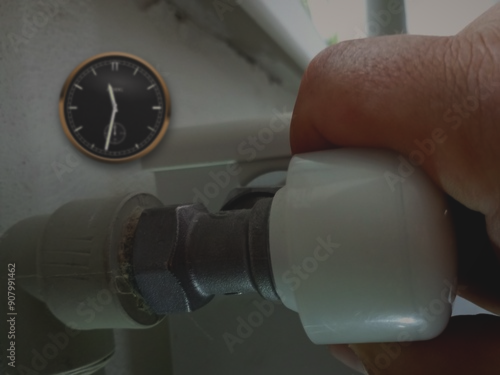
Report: {"hour": 11, "minute": 32}
